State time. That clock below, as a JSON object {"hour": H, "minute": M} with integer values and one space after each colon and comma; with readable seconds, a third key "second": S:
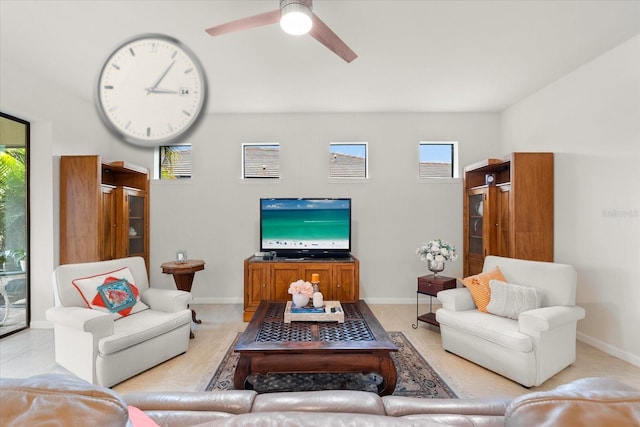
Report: {"hour": 3, "minute": 6}
